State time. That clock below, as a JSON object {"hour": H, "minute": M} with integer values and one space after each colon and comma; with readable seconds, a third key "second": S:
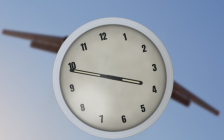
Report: {"hour": 3, "minute": 49}
